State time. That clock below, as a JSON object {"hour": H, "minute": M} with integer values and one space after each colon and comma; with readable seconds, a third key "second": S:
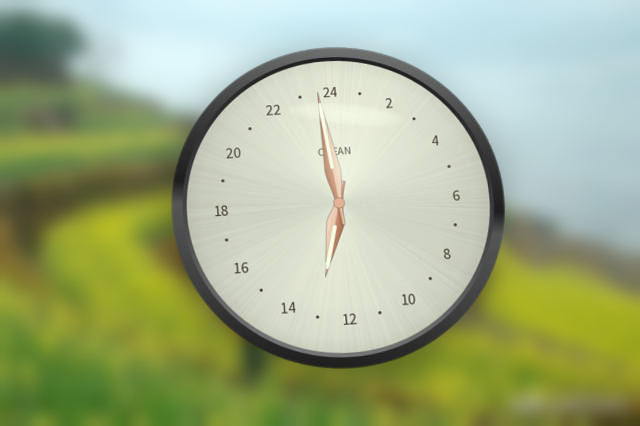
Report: {"hour": 12, "minute": 59}
